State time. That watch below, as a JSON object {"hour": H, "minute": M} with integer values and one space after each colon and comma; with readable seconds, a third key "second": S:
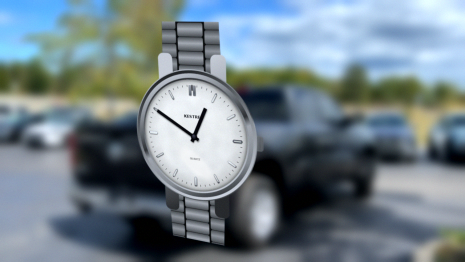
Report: {"hour": 12, "minute": 50}
